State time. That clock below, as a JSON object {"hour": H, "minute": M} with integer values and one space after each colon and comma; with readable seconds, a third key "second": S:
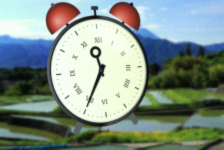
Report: {"hour": 11, "minute": 35}
